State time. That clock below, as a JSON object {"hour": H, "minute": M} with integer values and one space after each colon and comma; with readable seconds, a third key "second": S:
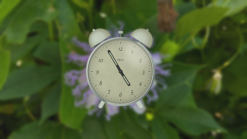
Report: {"hour": 4, "minute": 55}
